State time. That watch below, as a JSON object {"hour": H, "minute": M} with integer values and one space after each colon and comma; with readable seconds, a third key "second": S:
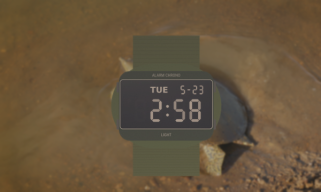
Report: {"hour": 2, "minute": 58}
